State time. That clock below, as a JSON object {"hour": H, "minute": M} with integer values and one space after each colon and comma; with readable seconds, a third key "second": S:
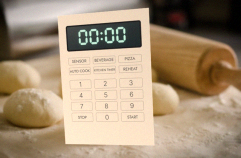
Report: {"hour": 0, "minute": 0}
